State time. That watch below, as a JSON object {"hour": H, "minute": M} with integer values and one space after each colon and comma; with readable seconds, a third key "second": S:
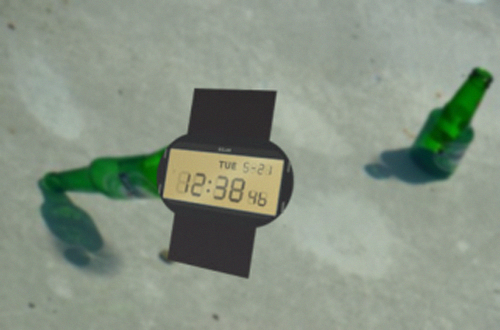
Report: {"hour": 12, "minute": 38, "second": 46}
